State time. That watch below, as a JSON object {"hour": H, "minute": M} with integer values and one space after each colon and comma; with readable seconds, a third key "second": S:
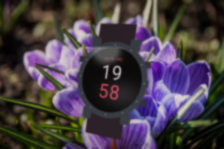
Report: {"hour": 19, "minute": 58}
